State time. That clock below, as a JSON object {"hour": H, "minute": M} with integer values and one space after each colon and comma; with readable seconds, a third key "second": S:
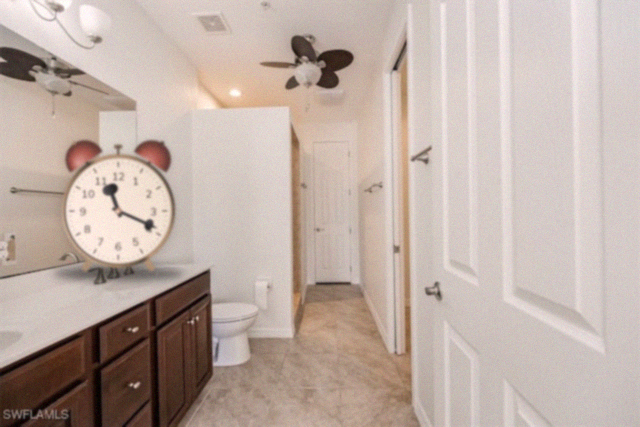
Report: {"hour": 11, "minute": 19}
